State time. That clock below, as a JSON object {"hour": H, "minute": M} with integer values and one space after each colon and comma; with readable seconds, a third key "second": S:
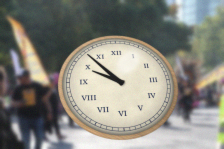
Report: {"hour": 9, "minute": 53}
